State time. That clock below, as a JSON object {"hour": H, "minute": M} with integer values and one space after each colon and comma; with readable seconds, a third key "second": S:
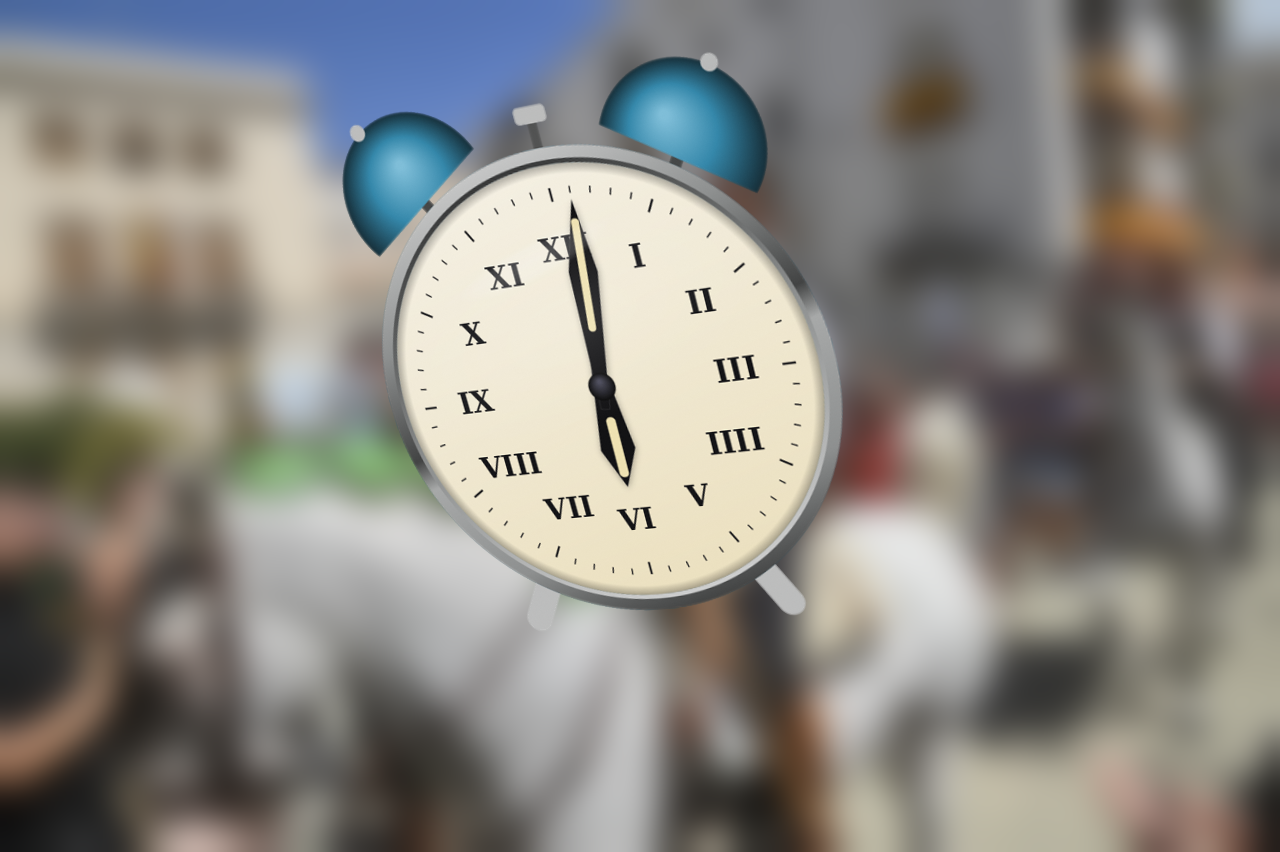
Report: {"hour": 6, "minute": 1}
